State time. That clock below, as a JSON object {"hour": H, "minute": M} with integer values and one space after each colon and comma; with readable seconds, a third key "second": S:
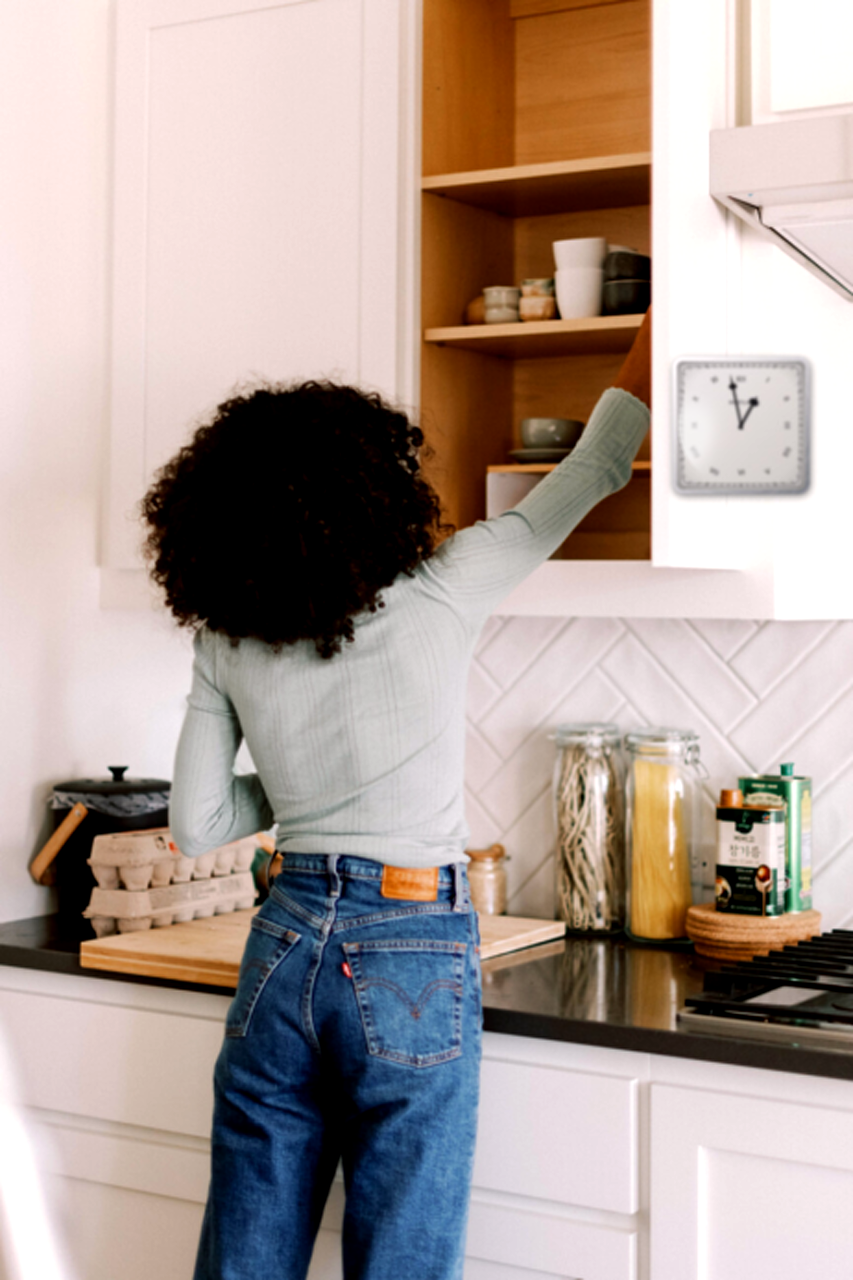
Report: {"hour": 12, "minute": 58}
